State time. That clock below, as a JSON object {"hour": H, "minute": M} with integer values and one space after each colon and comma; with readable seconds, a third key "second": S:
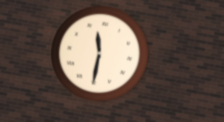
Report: {"hour": 11, "minute": 30}
